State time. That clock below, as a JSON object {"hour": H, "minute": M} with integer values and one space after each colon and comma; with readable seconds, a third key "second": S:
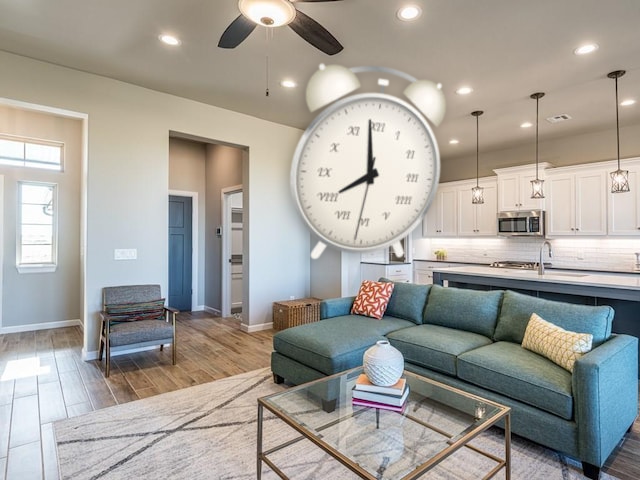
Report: {"hour": 7, "minute": 58, "second": 31}
